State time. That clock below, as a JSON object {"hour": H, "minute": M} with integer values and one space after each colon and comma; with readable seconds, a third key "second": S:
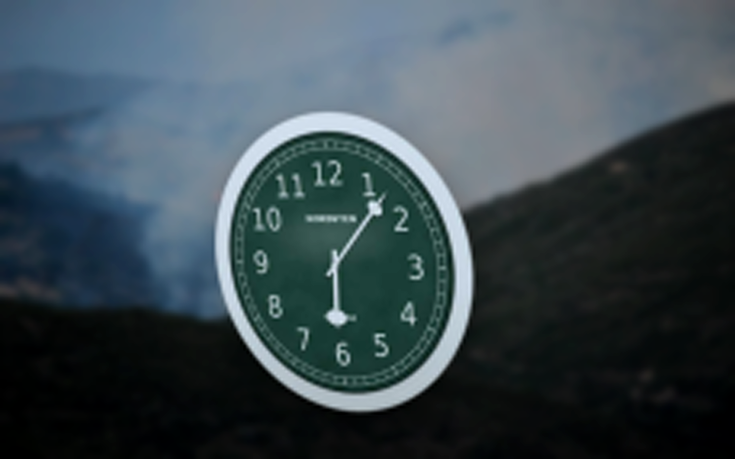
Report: {"hour": 6, "minute": 7}
